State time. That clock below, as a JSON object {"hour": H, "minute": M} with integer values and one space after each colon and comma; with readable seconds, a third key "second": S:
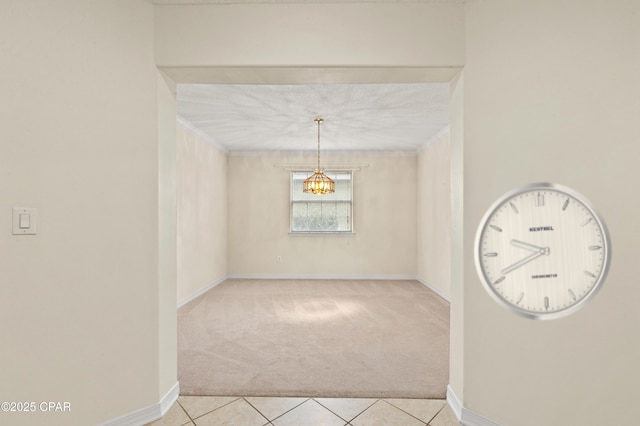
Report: {"hour": 9, "minute": 41}
